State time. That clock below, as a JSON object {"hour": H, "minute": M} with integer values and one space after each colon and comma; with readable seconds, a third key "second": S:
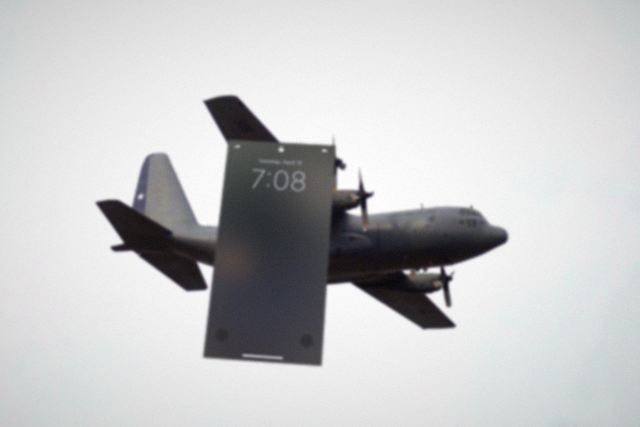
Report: {"hour": 7, "minute": 8}
